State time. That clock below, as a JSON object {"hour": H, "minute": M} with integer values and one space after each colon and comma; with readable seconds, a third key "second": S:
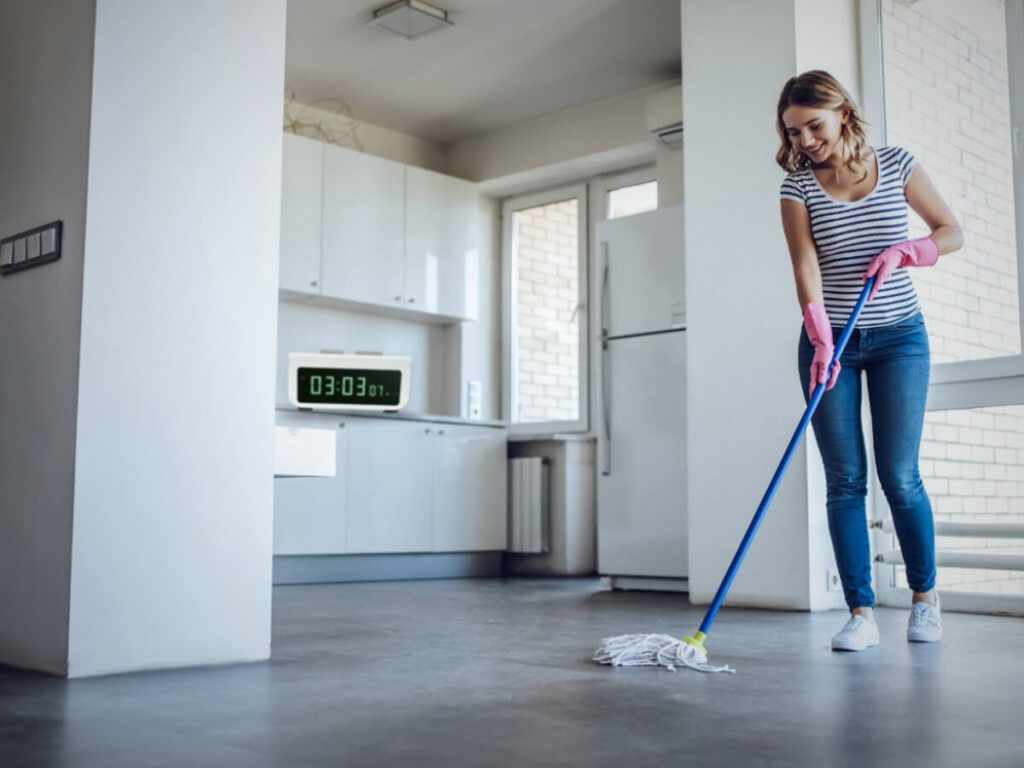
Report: {"hour": 3, "minute": 3}
